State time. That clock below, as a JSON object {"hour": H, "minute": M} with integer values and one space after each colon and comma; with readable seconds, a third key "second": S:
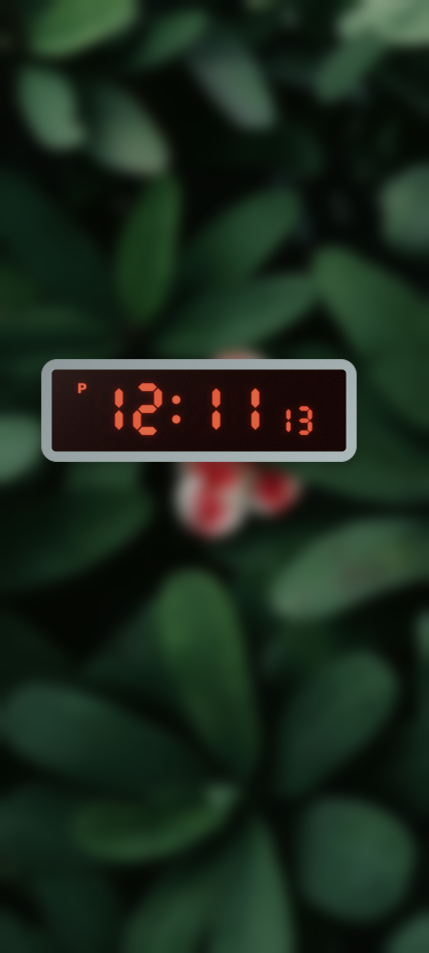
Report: {"hour": 12, "minute": 11, "second": 13}
